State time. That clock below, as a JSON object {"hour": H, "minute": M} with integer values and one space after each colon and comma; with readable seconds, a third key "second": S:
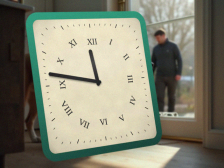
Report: {"hour": 11, "minute": 47}
